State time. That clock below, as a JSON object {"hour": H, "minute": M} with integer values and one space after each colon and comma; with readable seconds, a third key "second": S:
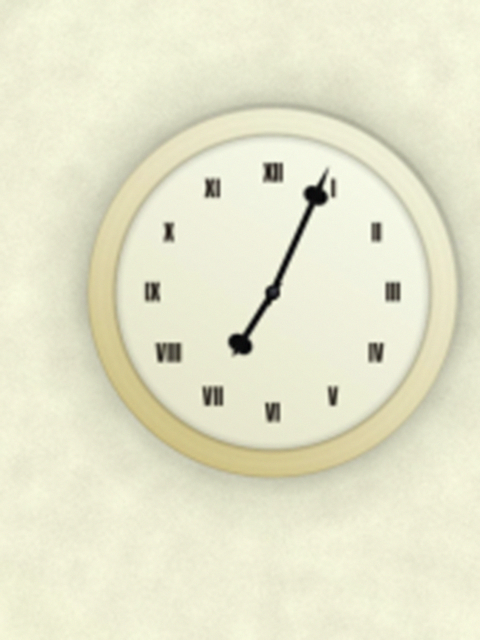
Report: {"hour": 7, "minute": 4}
